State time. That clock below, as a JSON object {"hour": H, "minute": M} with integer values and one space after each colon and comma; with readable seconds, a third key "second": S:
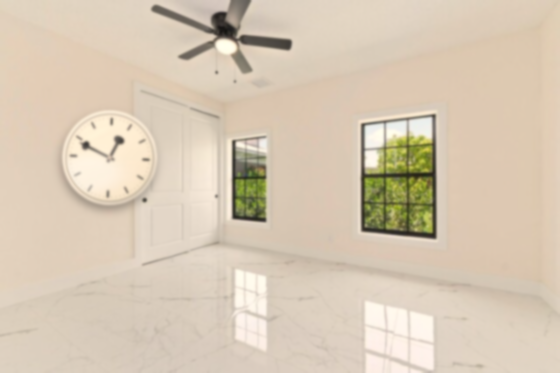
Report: {"hour": 12, "minute": 49}
